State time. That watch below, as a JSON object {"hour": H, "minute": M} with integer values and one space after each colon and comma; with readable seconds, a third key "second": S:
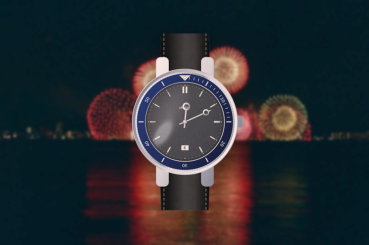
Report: {"hour": 12, "minute": 11}
